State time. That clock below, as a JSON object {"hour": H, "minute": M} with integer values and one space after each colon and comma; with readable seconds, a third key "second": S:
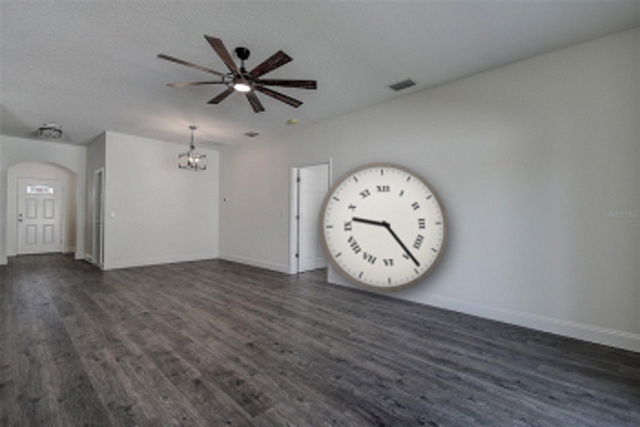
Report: {"hour": 9, "minute": 24}
